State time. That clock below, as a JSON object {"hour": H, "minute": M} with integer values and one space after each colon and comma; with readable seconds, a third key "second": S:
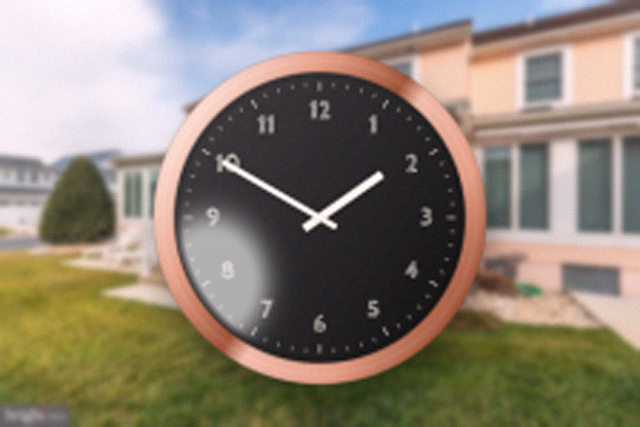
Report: {"hour": 1, "minute": 50}
